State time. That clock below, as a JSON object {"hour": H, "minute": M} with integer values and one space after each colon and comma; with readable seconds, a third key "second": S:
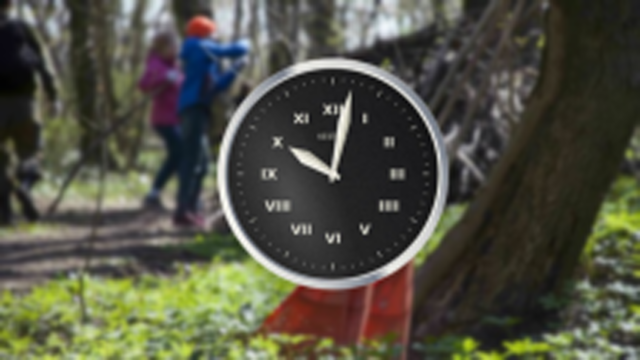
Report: {"hour": 10, "minute": 2}
